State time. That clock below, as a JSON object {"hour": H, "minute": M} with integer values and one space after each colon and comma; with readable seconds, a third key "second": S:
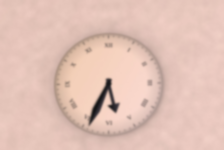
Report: {"hour": 5, "minute": 34}
